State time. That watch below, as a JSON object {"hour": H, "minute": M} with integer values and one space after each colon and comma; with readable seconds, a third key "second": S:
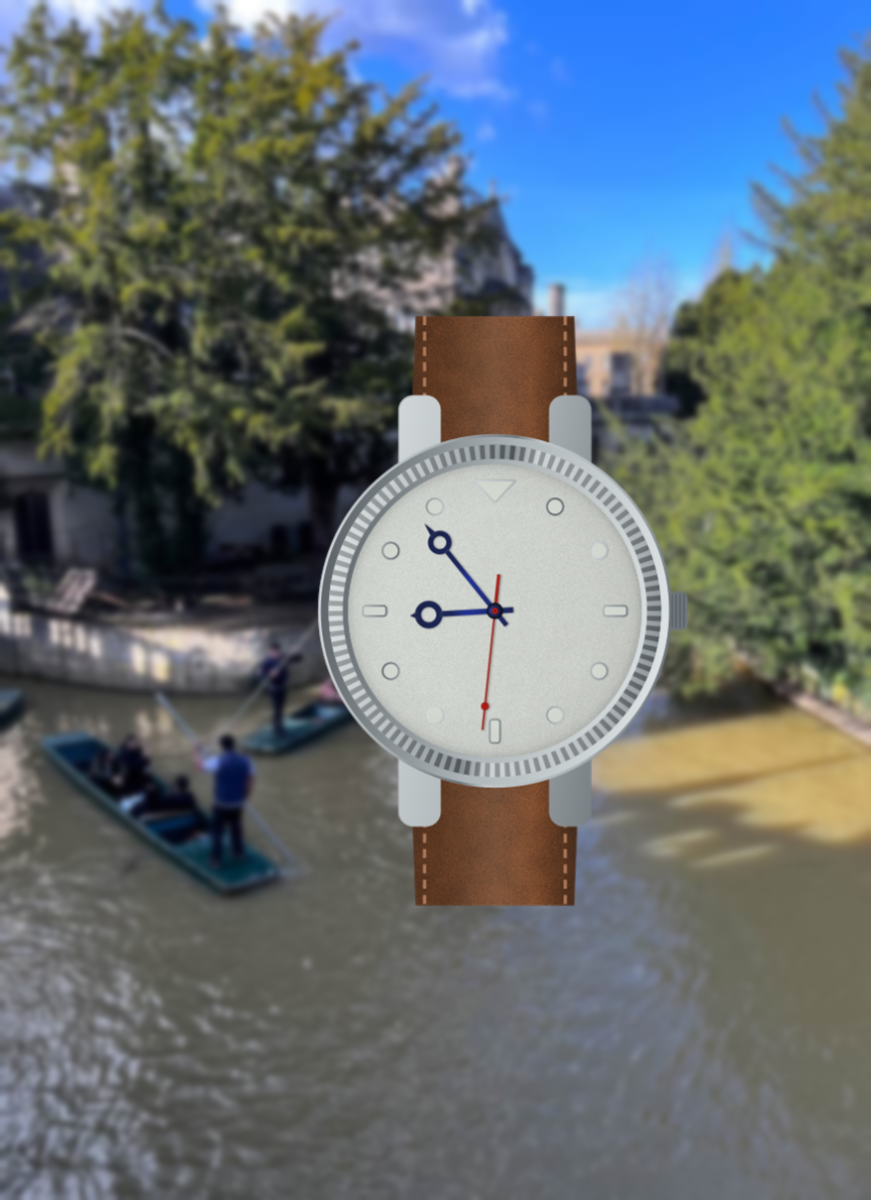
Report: {"hour": 8, "minute": 53, "second": 31}
